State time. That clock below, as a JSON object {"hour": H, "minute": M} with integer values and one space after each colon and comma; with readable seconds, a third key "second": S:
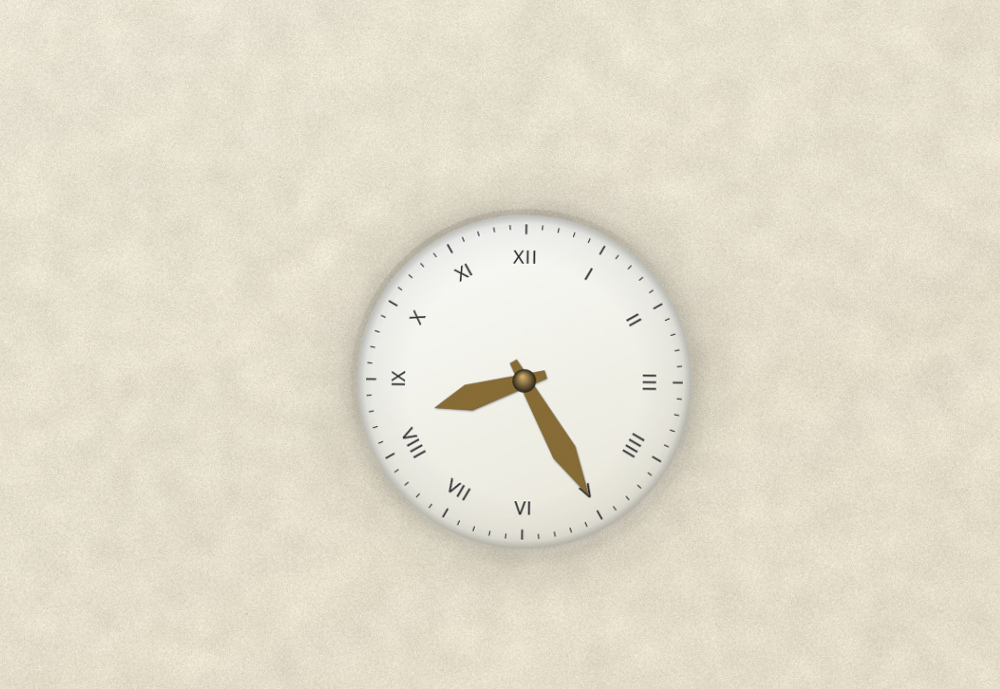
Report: {"hour": 8, "minute": 25}
